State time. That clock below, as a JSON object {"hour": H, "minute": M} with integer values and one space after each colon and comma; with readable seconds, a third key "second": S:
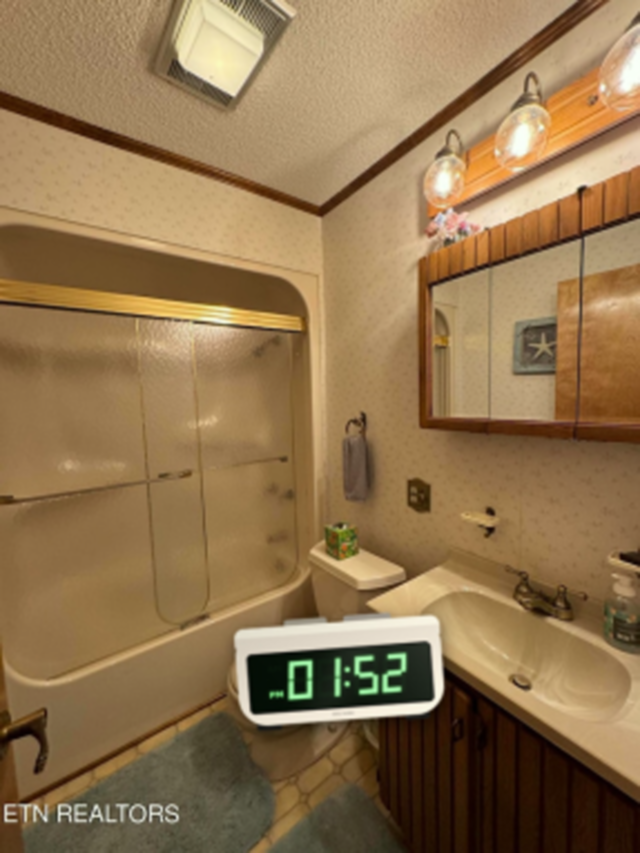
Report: {"hour": 1, "minute": 52}
